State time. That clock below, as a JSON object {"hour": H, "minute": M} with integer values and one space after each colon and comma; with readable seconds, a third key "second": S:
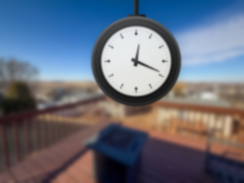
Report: {"hour": 12, "minute": 19}
